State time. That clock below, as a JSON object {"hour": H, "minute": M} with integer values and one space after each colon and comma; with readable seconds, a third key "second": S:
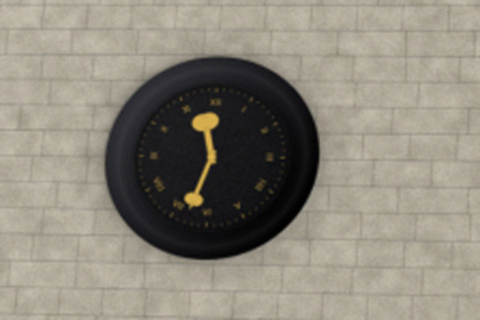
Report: {"hour": 11, "minute": 33}
